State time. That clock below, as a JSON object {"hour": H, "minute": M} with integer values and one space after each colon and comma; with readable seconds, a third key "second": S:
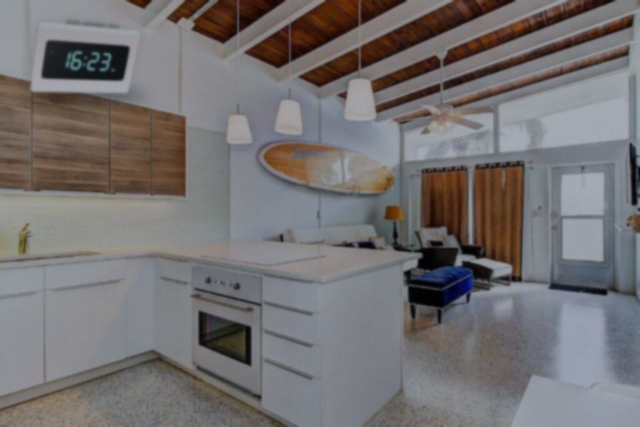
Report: {"hour": 16, "minute": 23}
